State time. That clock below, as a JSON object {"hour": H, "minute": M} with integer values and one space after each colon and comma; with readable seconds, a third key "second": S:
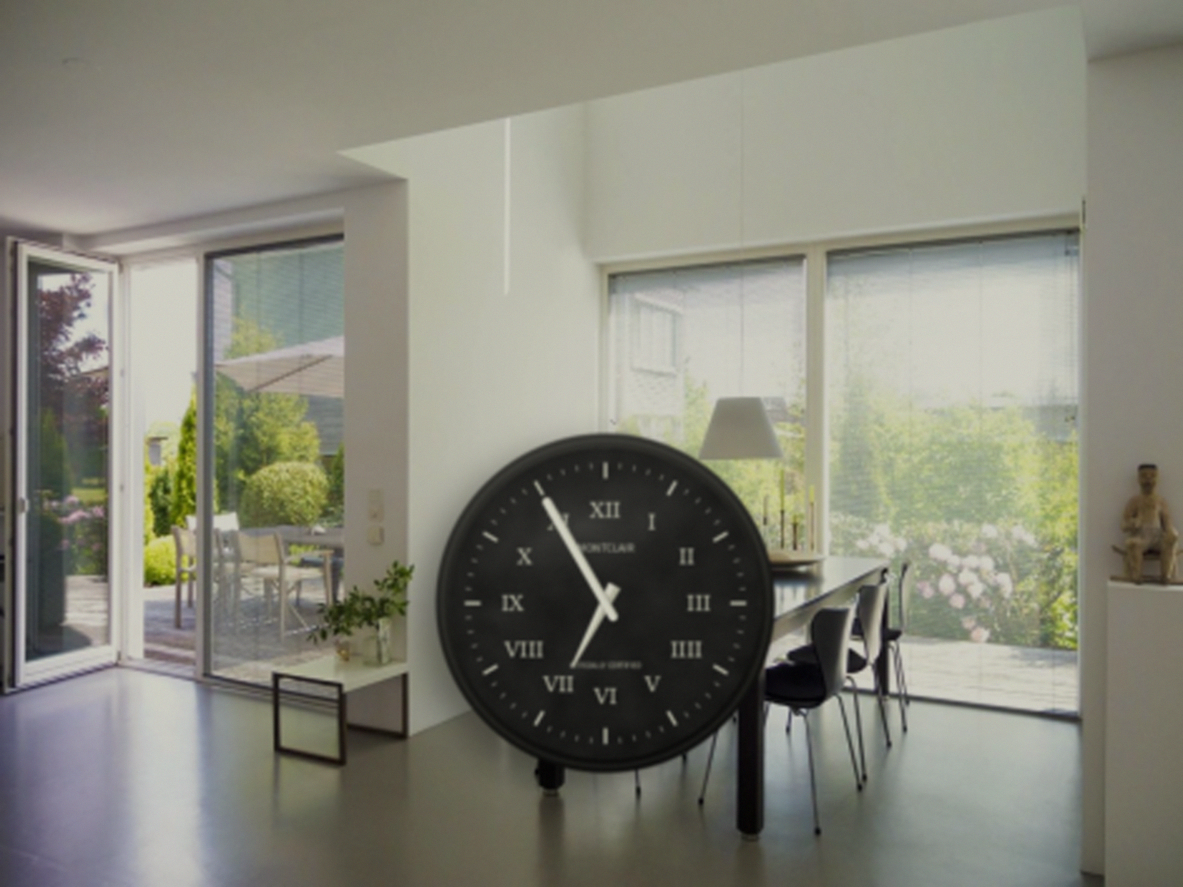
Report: {"hour": 6, "minute": 55}
